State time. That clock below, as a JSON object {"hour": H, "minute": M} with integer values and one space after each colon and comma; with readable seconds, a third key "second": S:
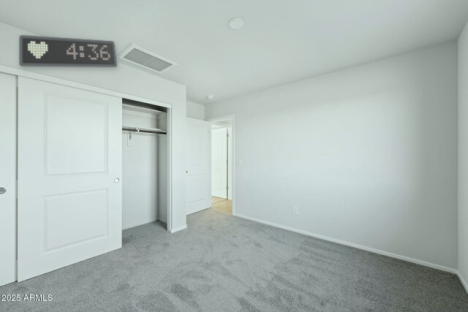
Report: {"hour": 4, "minute": 36}
